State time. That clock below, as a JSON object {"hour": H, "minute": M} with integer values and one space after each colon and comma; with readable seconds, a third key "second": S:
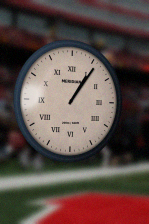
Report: {"hour": 1, "minute": 6}
